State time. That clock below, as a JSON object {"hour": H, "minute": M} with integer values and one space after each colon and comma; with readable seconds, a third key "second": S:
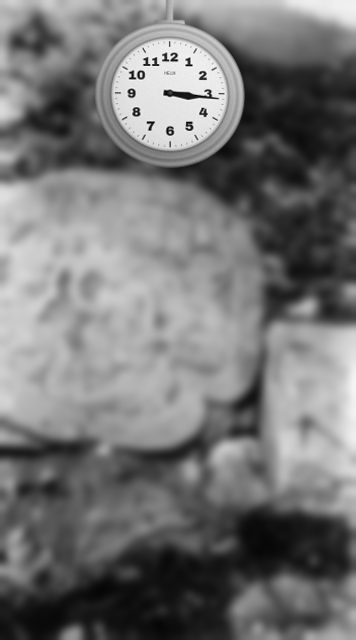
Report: {"hour": 3, "minute": 16}
